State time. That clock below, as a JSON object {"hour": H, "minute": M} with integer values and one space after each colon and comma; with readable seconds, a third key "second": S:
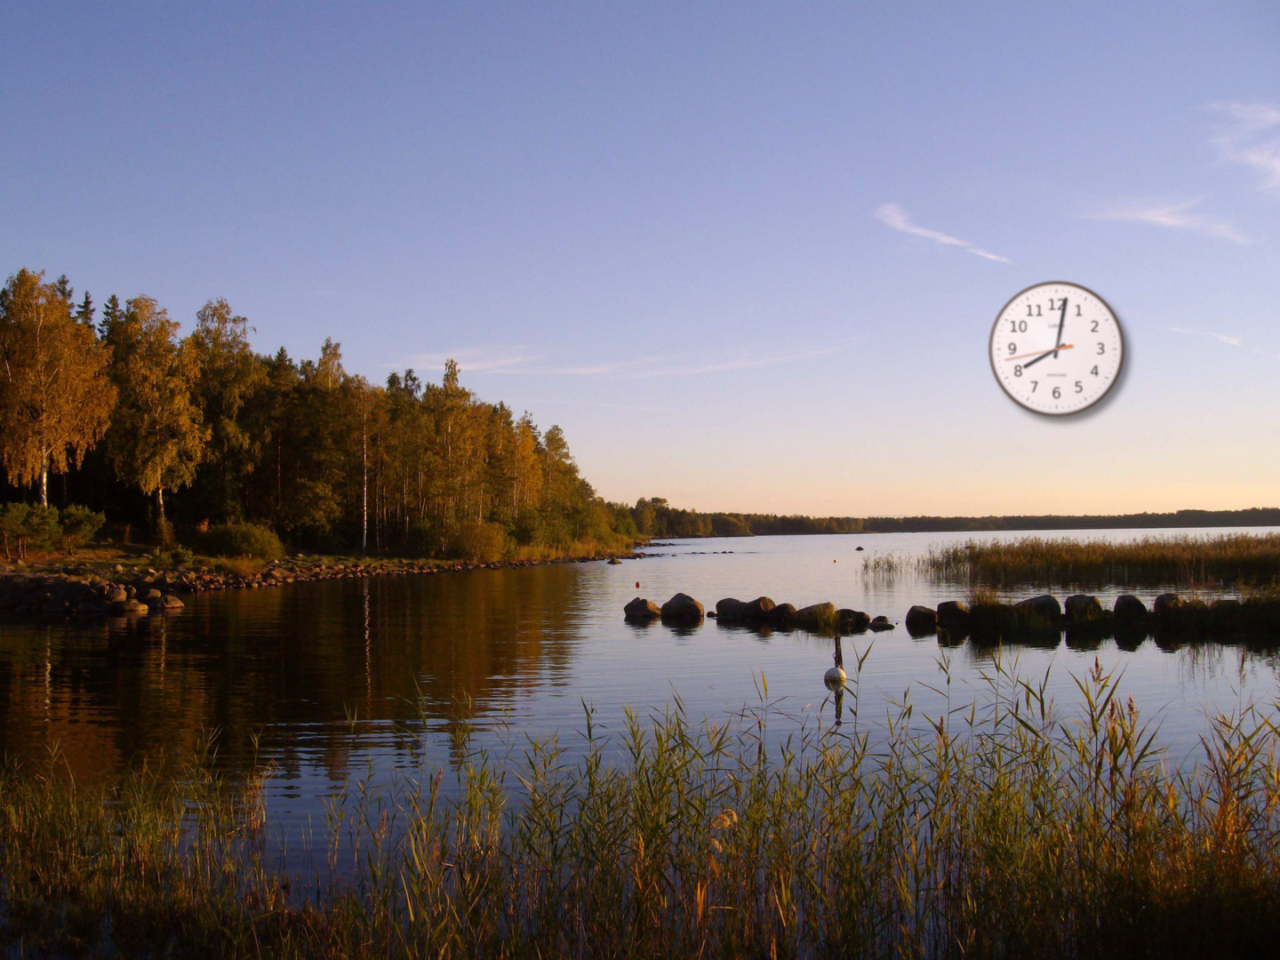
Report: {"hour": 8, "minute": 1, "second": 43}
